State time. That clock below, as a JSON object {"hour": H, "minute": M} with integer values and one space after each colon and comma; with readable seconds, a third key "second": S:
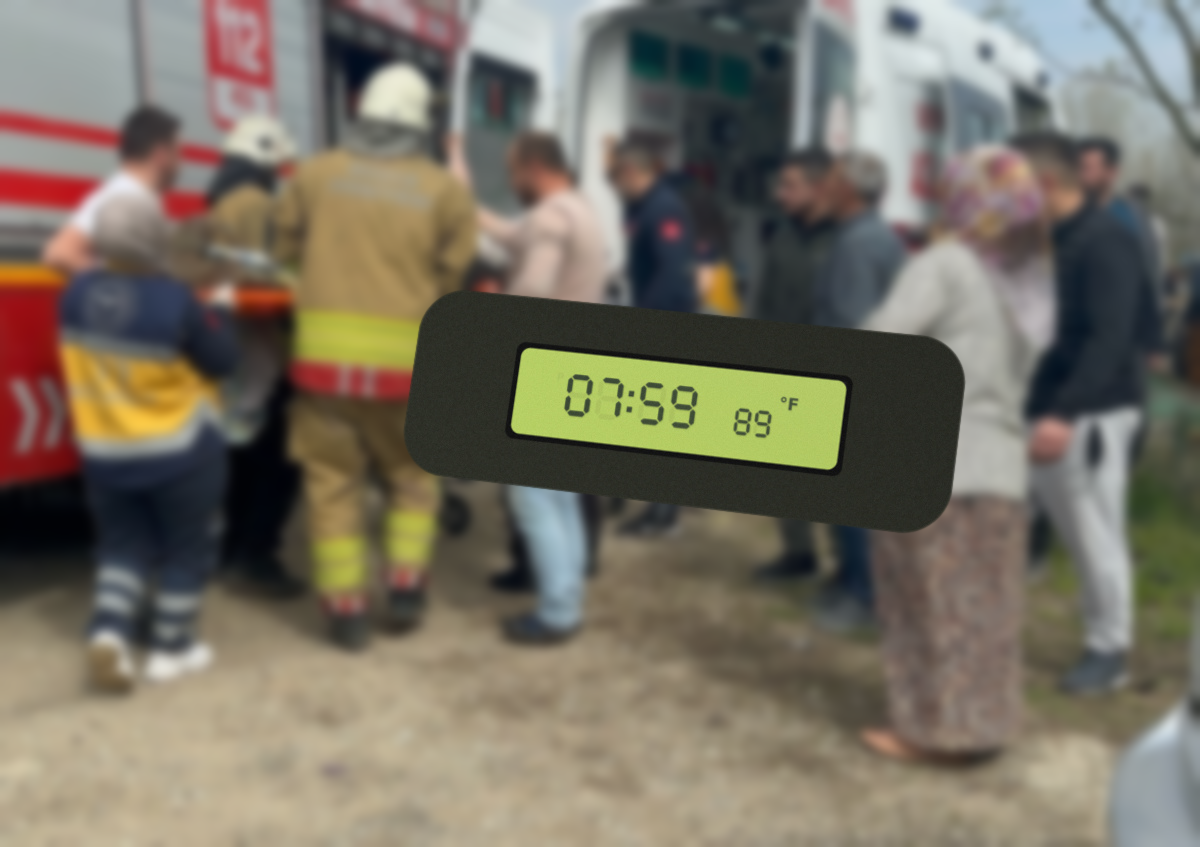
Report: {"hour": 7, "minute": 59}
